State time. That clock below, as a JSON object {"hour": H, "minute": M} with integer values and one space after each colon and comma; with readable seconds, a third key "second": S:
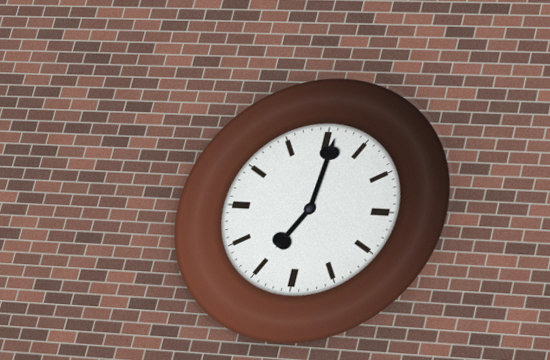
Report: {"hour": 7, "minute": 1}
